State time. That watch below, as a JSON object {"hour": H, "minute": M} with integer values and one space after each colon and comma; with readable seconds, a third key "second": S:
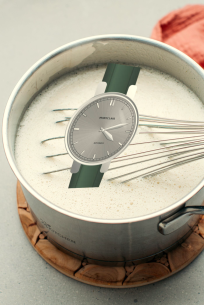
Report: {"hour": 4, "minute": 12}
